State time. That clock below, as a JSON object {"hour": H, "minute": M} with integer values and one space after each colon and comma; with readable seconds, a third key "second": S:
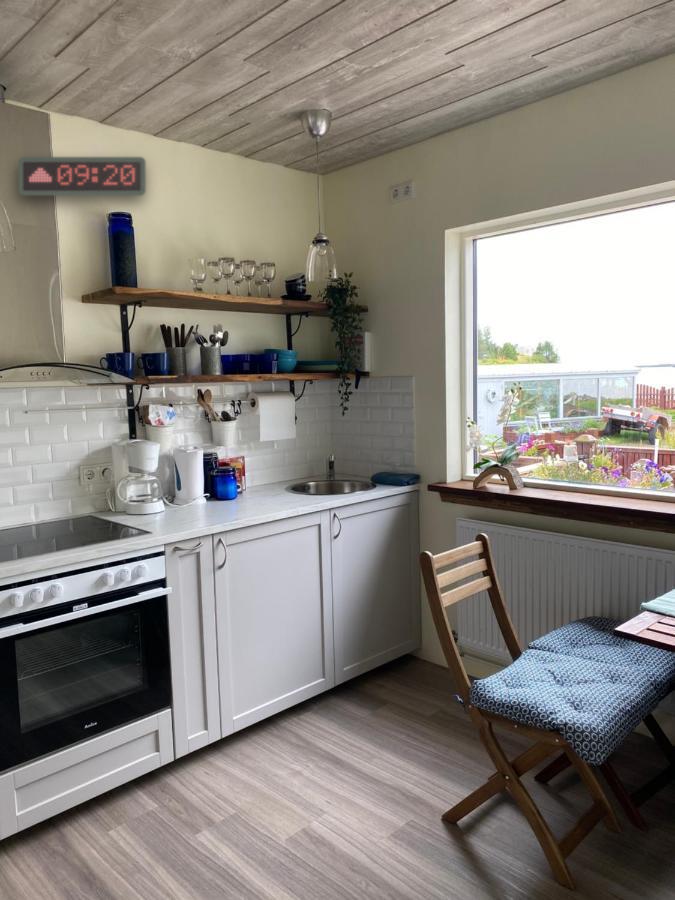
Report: {"hour": 9, "minute": 20}
